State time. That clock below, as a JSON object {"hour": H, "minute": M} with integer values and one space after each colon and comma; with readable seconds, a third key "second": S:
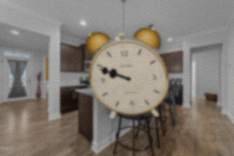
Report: {"hour": 9, "minute": 49}
